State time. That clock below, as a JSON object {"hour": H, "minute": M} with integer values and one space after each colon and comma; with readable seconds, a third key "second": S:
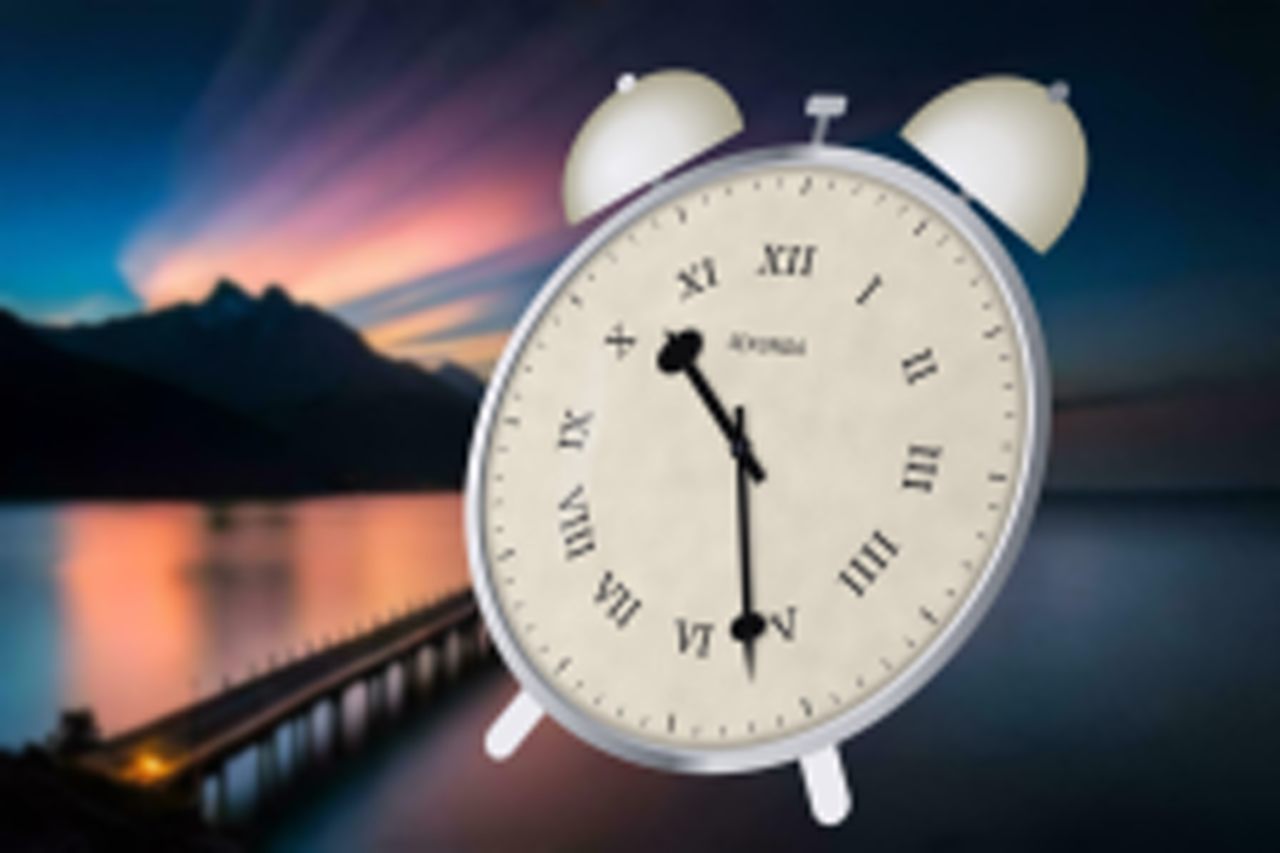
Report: {"hour": 10, "minute": 27}
